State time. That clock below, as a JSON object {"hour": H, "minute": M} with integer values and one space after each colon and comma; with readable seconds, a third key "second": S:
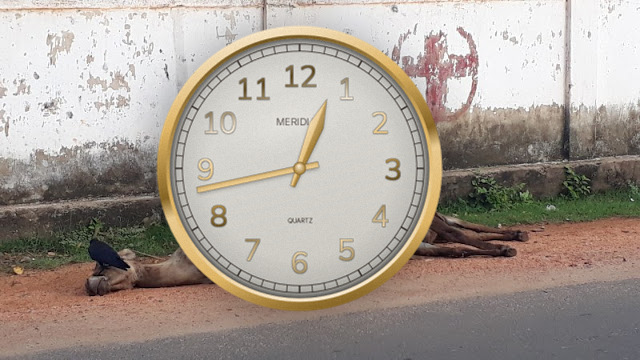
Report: {"hour": 12, "minute": 43}
